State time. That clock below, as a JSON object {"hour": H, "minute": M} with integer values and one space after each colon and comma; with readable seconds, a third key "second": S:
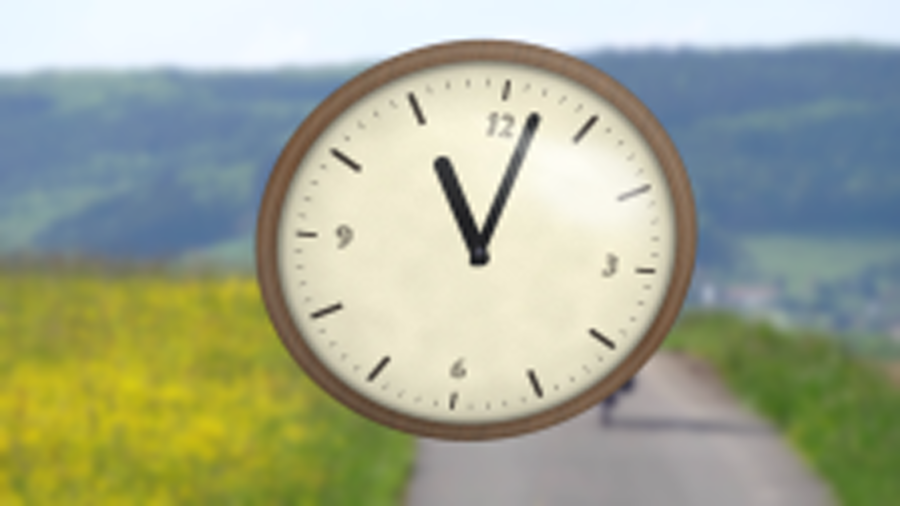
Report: {"hour": 11, "minute": 2}
